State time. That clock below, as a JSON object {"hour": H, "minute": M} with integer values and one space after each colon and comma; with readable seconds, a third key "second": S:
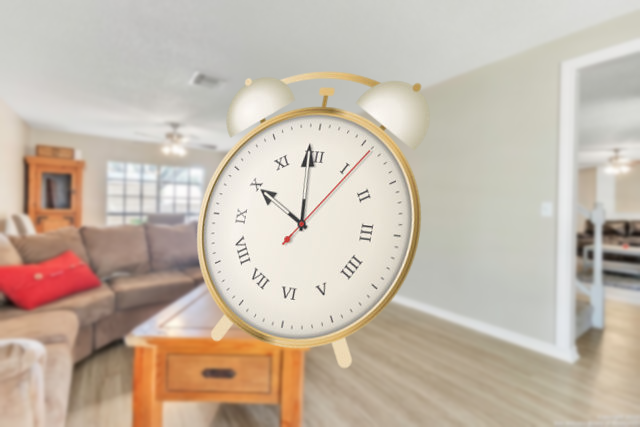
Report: {"hour": 9, "minute": 59, "second": 6}
